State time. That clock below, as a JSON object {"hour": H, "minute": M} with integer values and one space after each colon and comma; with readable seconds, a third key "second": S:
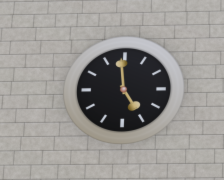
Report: {"hour": 4, "minute": 59}
